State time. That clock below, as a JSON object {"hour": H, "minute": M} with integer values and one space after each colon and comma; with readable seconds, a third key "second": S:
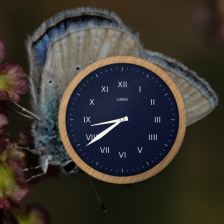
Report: {"hour": 8, "minute": 39}
